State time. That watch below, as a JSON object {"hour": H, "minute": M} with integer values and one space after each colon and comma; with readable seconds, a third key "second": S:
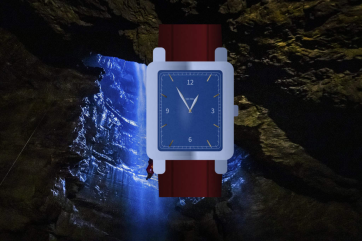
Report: {"hour": 12, "minute": 55}
